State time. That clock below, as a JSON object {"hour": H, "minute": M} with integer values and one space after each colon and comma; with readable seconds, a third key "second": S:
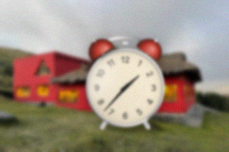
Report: {"hour": 1, "minute": 37}
